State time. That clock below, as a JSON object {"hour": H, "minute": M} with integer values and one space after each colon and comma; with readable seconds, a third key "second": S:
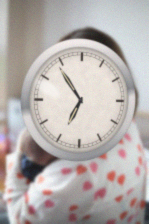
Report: {"hour": 6, "minute": 54}
